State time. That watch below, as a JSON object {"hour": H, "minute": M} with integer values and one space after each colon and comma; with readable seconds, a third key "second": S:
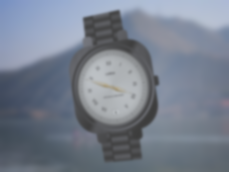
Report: {"hour": 3, "minute": 49}
